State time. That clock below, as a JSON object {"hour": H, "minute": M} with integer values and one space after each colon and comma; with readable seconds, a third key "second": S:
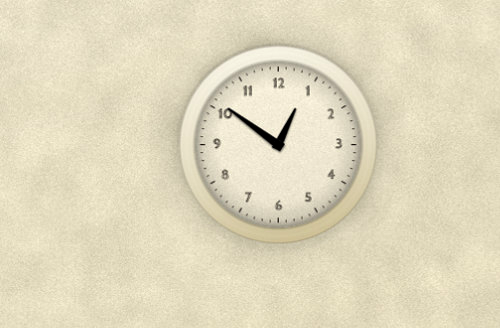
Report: {"hour": 12, "minute": 51}
